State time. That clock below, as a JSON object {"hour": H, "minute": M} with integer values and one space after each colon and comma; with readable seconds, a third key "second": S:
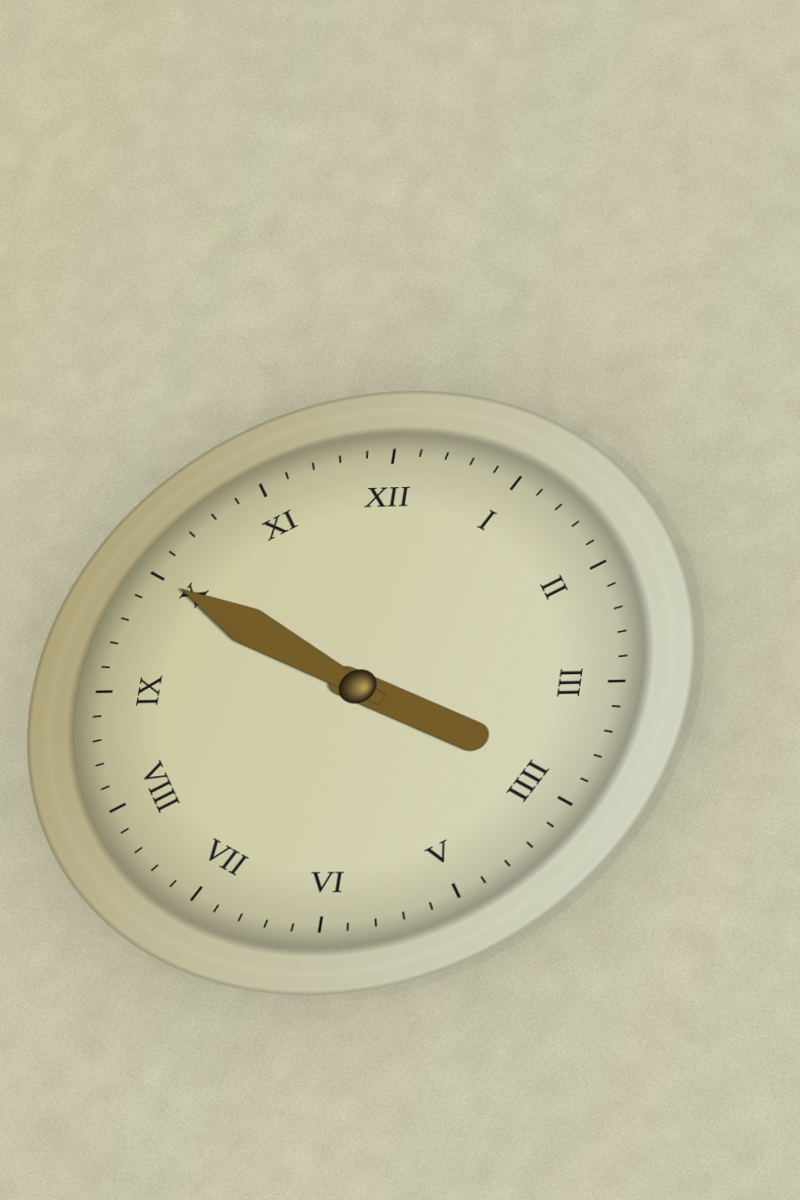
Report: {"hour": 3, "minute": 50}
